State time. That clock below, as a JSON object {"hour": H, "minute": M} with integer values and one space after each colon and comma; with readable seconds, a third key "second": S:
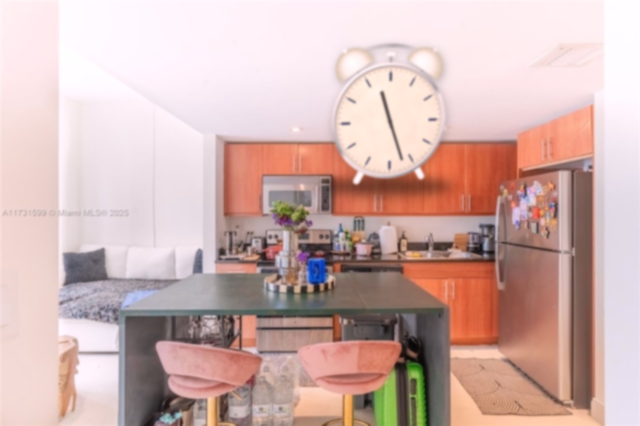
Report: {"hour": 11, "minute": 27}
